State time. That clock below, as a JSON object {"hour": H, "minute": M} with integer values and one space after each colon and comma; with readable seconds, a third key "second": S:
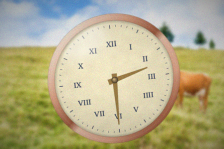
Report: {"hour": 2, "minute": 30}
